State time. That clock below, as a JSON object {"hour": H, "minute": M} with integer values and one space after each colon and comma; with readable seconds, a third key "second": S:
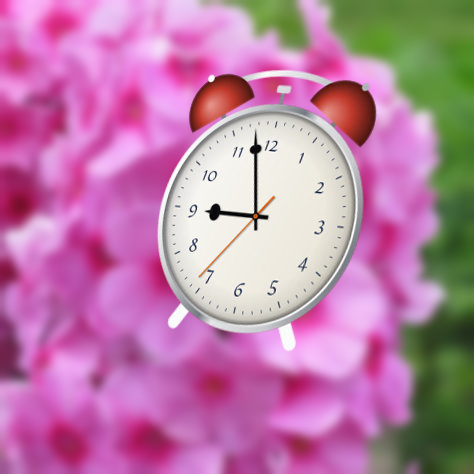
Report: {"hour": 8, "minute": 57, "second": 36}
